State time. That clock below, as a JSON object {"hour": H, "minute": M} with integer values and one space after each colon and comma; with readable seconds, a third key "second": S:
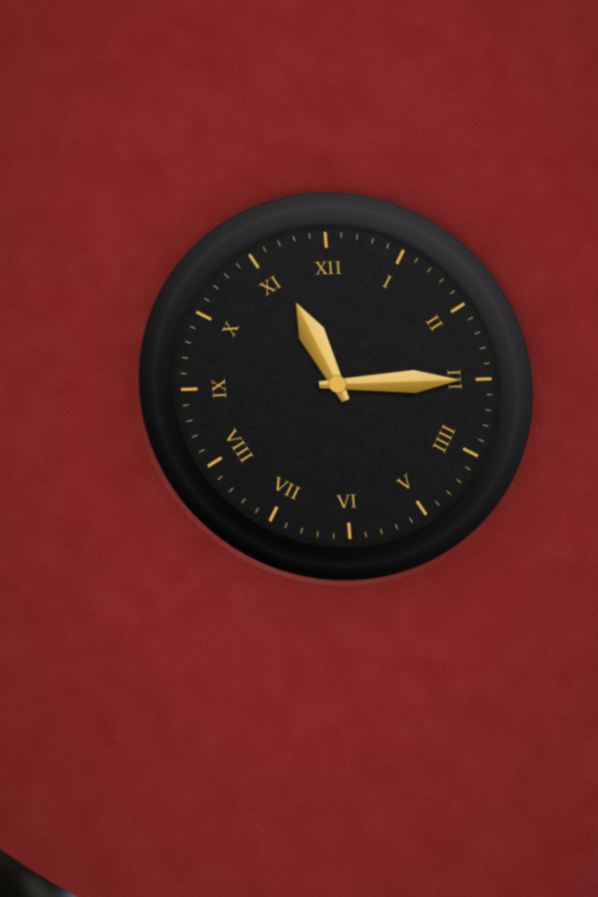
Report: {"hour": 11, "minute": 15}
